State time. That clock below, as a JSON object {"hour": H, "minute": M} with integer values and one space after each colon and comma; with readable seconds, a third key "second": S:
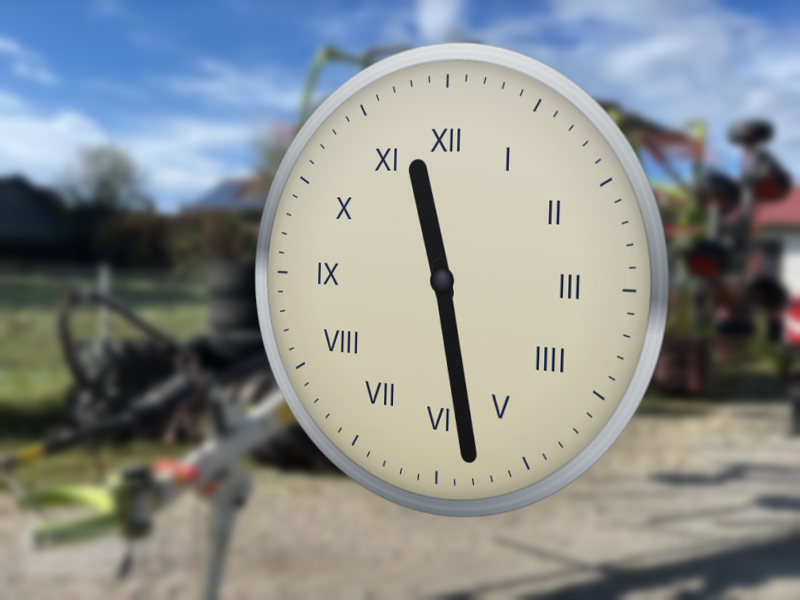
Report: {"hour": 11, "minute": 28}
